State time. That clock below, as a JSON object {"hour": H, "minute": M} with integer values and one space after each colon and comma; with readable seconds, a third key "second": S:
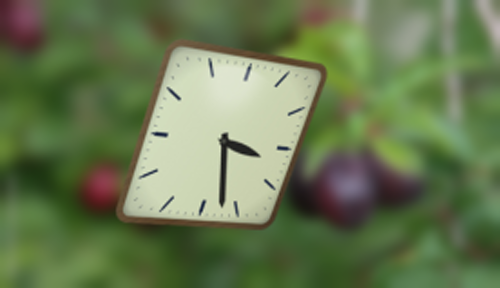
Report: {"hour": 3, "minute": 27}
